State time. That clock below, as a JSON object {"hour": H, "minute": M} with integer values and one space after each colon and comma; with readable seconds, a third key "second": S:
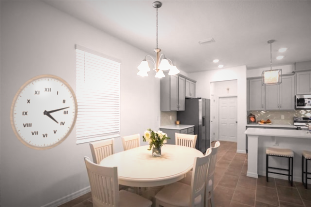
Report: {"hour": 4, "minute": 13}
